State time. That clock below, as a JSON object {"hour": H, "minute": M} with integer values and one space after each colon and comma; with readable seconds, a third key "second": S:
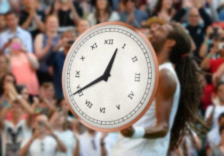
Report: {"hour": 12, "minute": 40}
